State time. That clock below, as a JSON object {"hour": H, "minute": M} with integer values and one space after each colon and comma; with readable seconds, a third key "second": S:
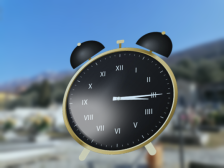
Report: {"hour": 3, "minute": 15}
